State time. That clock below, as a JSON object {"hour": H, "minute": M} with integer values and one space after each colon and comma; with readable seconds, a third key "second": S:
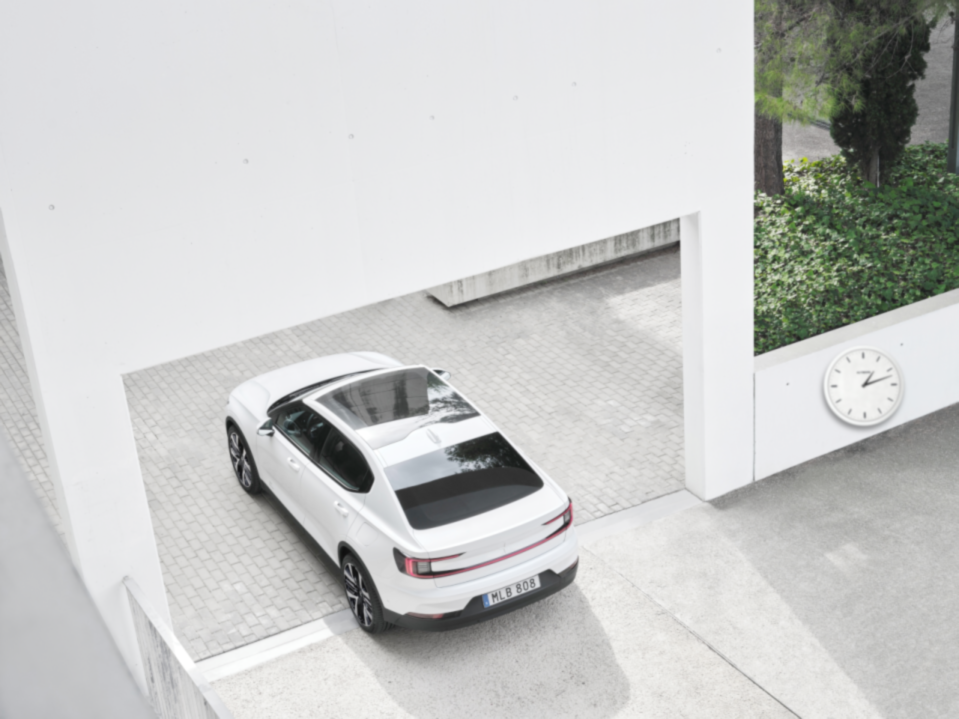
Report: {"hour": 1, "minute": 12}
